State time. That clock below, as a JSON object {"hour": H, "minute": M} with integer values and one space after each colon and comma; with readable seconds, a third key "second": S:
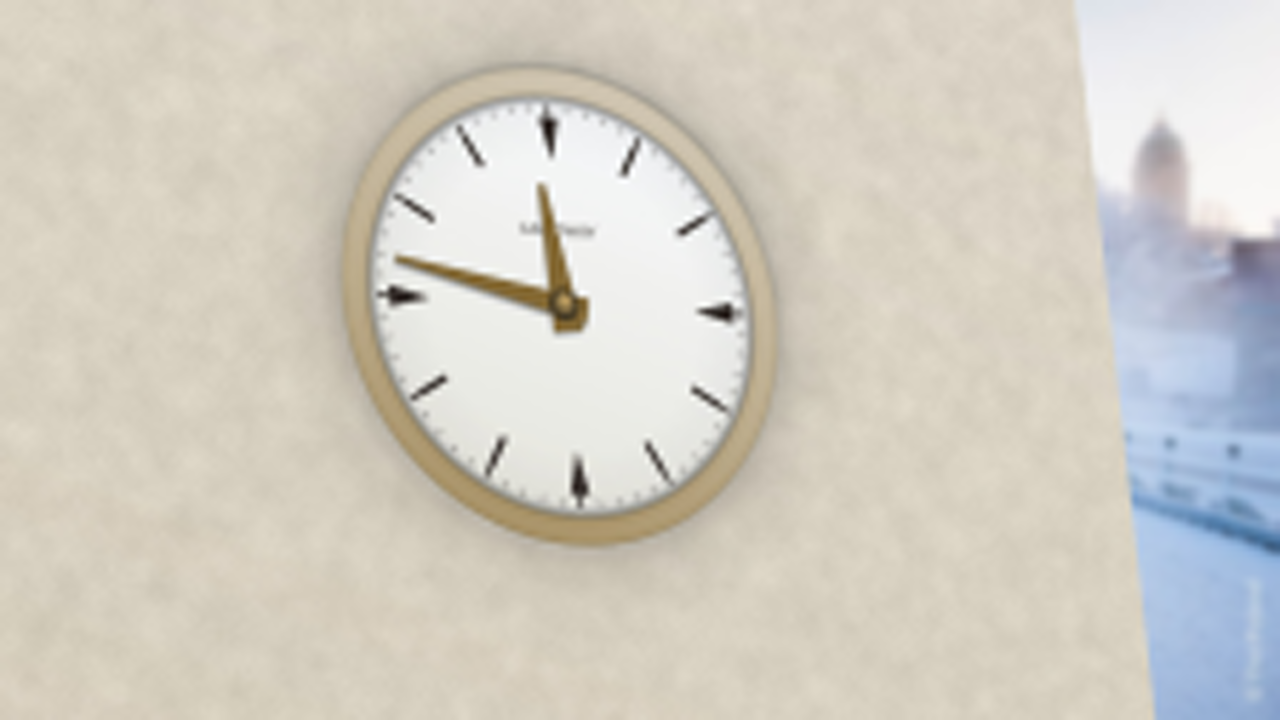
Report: {"hour": 11, "minute": 47}
